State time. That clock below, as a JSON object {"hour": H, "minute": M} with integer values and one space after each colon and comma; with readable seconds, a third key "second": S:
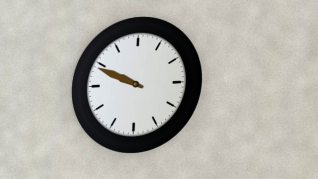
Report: {"hour": 9, "minute": 49}
